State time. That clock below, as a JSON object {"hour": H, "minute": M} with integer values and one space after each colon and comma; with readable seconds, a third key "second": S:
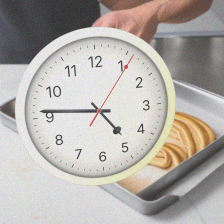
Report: {"hour": 4, "minute": 46, "second": 6}
